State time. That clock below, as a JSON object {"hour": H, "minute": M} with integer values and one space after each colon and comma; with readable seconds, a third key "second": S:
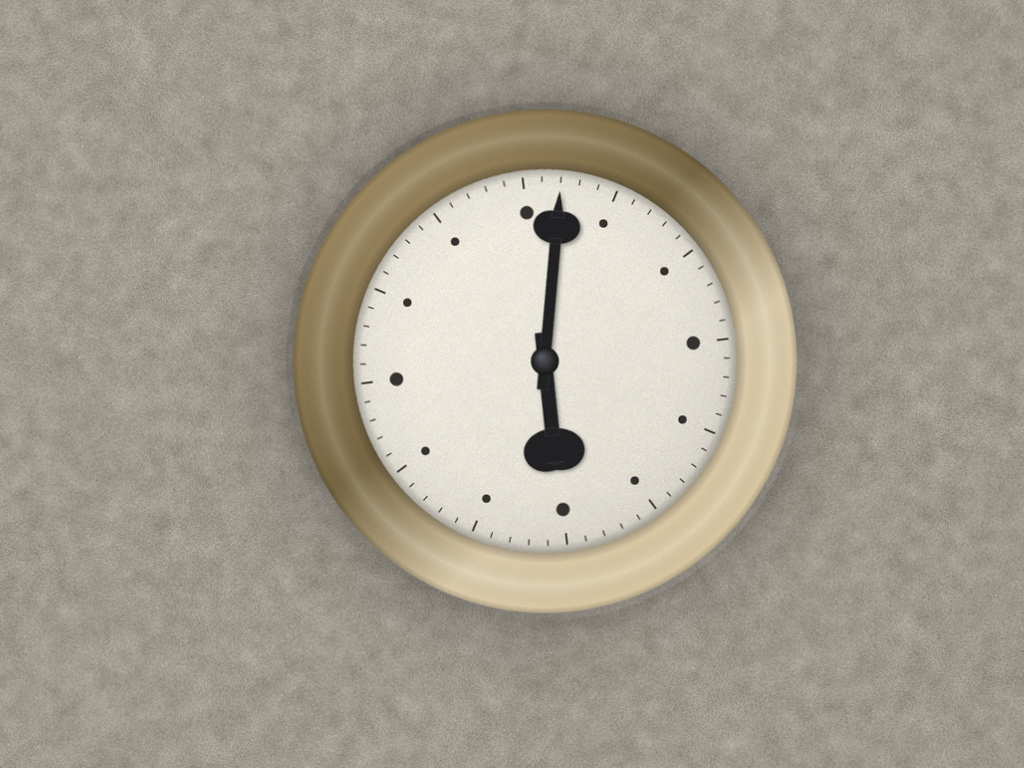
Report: {"hour": 6, "minute": 2}
